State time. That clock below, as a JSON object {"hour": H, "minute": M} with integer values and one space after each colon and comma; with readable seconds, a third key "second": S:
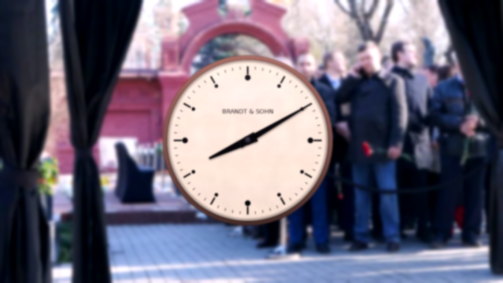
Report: {"hour": 8, "minute": 10}
